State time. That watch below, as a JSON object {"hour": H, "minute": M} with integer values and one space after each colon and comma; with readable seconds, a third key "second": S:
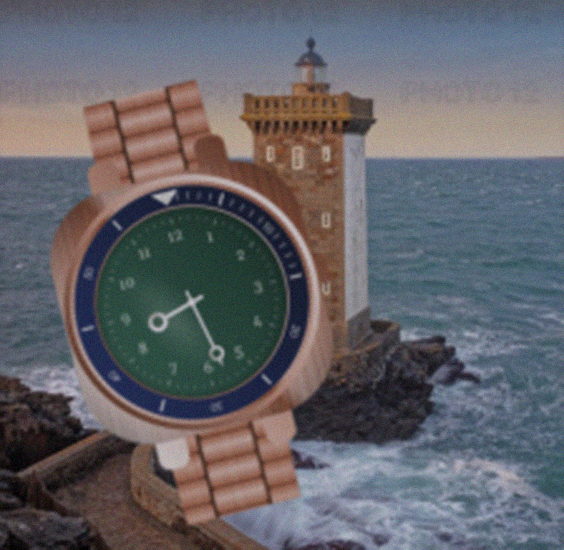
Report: {"hour": 8, "minute": 28}
